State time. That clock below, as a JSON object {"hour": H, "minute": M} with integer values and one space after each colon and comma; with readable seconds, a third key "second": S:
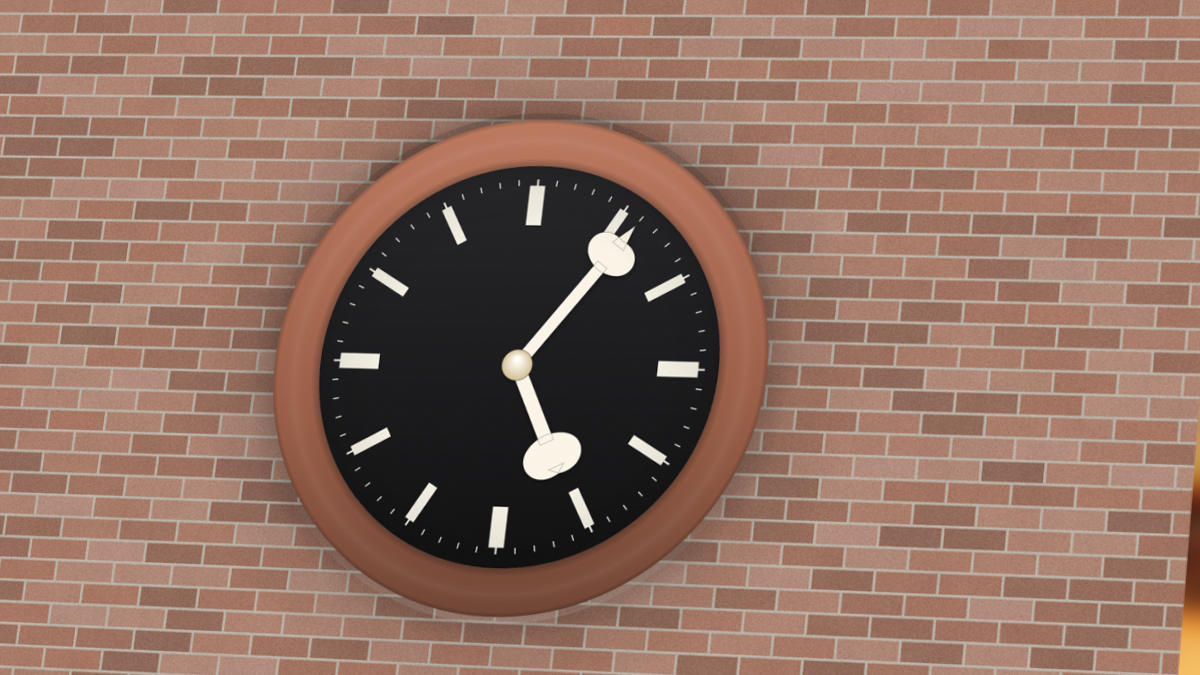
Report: {"hour": 5, "minute": 6}
